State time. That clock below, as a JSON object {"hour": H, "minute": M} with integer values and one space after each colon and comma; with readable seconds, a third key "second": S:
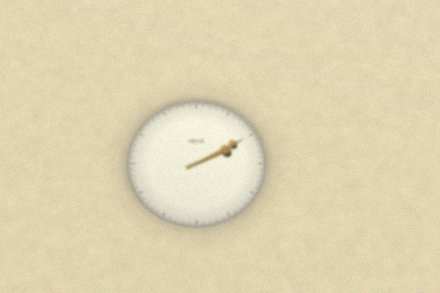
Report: {"hour": 2, "minute": 10}
